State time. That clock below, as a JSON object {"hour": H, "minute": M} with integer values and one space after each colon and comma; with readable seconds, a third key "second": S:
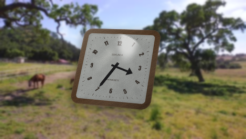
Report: {"hour": 3, "minute": 35}
